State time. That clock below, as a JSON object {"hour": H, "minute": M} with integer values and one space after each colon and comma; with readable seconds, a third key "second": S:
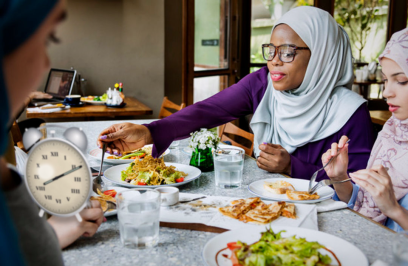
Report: {"hour": 8, "minute": 11}
